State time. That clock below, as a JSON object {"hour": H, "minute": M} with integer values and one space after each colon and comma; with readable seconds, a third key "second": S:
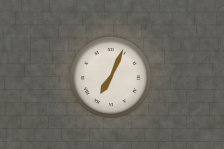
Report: {"hour": 7, "minute": 4}
